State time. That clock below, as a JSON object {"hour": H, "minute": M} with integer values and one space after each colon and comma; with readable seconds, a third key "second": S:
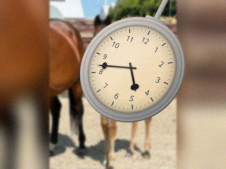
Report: {"hour": 4, "minute": 42}
